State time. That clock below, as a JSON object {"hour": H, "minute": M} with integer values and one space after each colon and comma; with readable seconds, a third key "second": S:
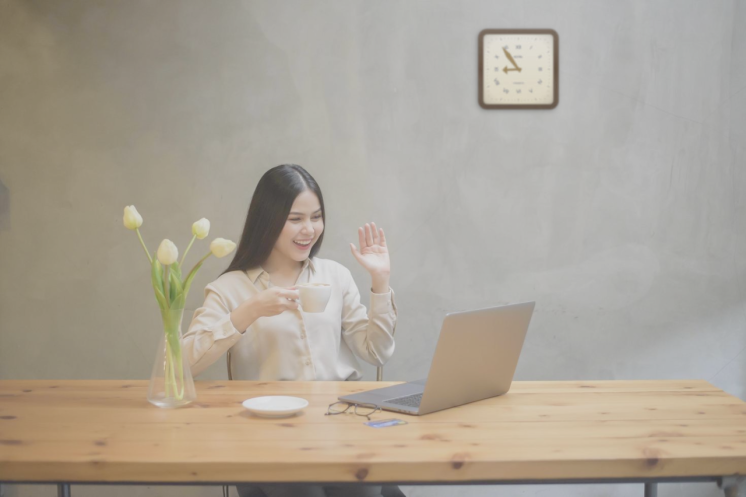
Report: {"hour": 8, "minute": 54}
